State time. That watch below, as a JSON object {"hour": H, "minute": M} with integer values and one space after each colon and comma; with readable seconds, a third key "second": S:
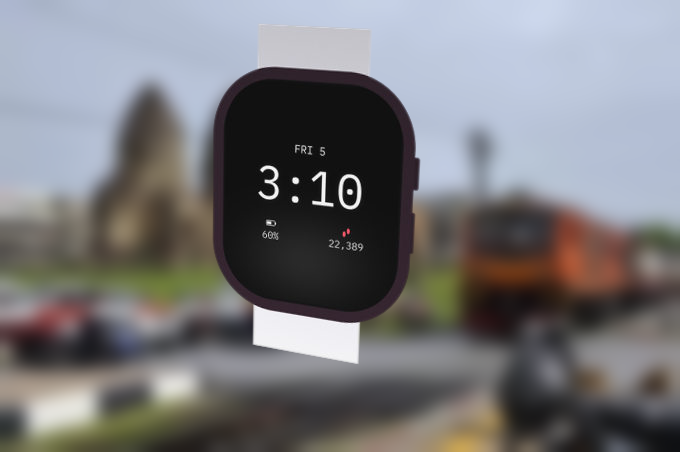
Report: {"hour": 3, "minute": 10}
